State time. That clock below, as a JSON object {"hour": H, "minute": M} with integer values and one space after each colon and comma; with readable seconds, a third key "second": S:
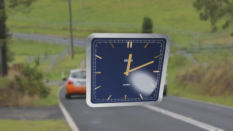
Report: {"hour": 12, "minute": 11}
